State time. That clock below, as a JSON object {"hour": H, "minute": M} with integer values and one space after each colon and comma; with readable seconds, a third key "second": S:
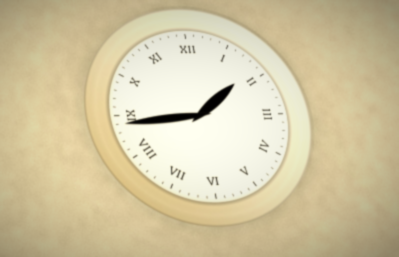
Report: {"hour": 1, "minute": 44}
